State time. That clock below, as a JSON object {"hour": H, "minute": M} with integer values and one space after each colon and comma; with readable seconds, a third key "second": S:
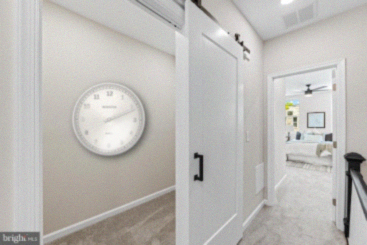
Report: {"hour": 2, "minute": 11}
